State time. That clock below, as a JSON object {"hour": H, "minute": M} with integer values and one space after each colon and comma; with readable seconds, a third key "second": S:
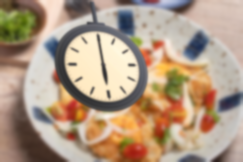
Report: {"hour": 6, "minute": 0}
